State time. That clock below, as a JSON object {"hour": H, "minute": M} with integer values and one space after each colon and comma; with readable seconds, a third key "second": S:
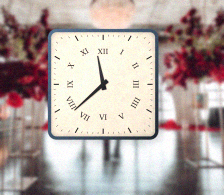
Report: {"hour": 11, "minute": 38}
